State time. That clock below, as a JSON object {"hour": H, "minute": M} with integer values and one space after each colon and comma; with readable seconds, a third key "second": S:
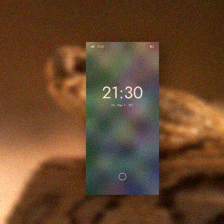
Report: {"hour": 21, "minute": 30}
